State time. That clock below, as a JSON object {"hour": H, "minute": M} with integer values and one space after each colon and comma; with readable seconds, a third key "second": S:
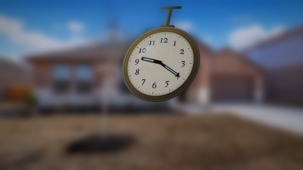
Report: {"hour": 9, "minute": 20}
